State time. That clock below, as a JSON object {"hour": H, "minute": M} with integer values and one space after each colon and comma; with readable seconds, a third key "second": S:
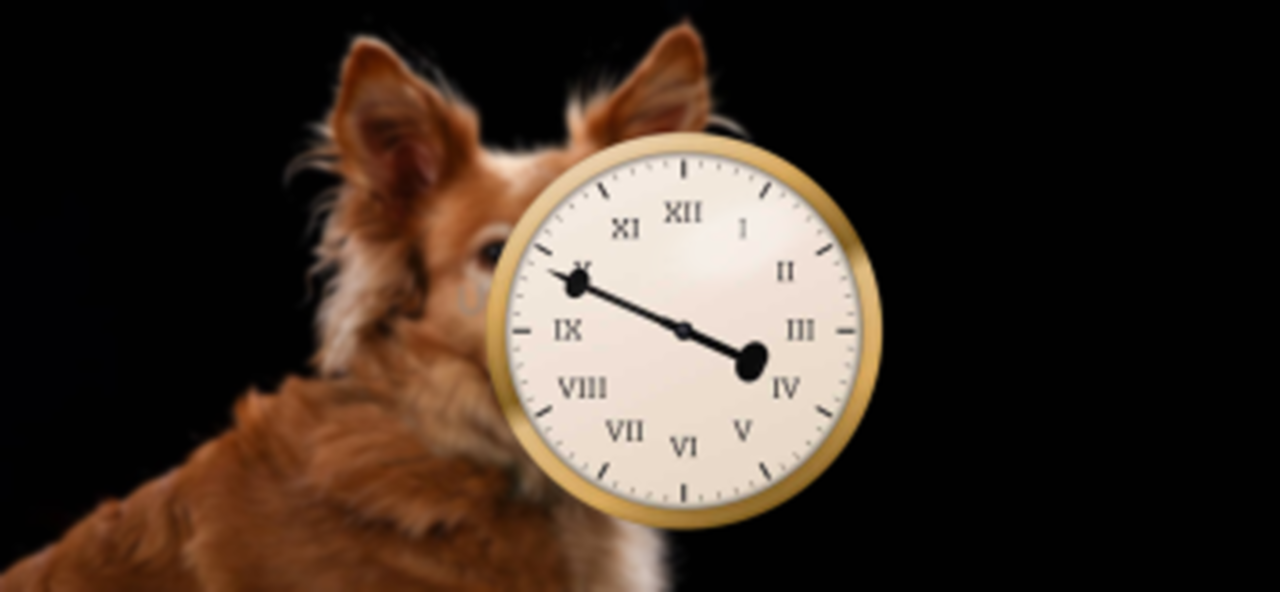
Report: {"hour": 3, "minute": 49}
